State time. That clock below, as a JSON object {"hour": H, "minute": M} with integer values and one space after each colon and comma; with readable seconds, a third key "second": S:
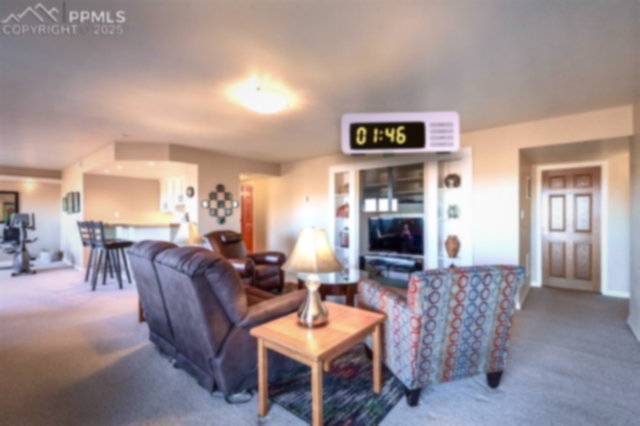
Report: {"hour": 1, "minute": 46}
